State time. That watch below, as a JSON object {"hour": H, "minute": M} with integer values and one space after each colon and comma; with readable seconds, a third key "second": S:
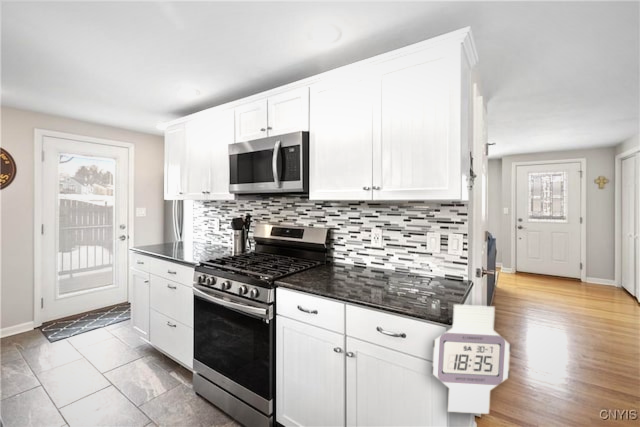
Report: {"hour": 18, "minute": 35}
